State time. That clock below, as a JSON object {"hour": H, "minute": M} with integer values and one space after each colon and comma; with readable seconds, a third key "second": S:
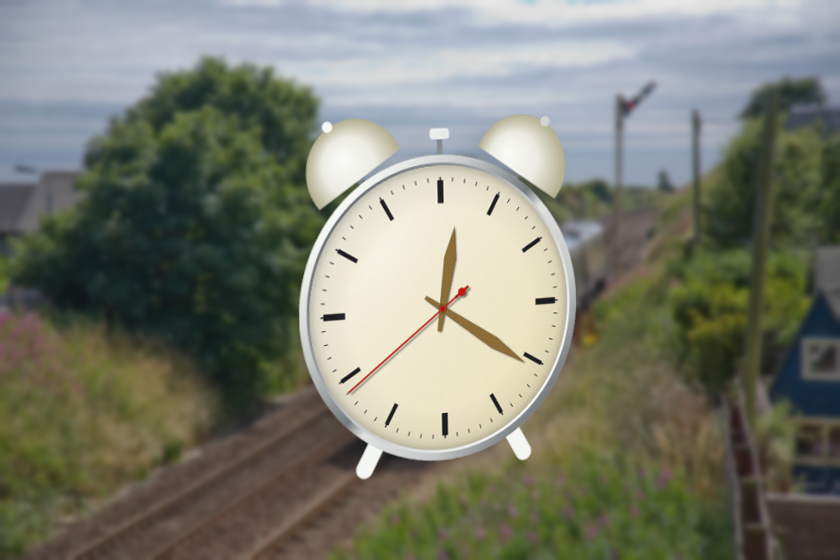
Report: {"hour": 12, "minute": 20, "second": 39}
